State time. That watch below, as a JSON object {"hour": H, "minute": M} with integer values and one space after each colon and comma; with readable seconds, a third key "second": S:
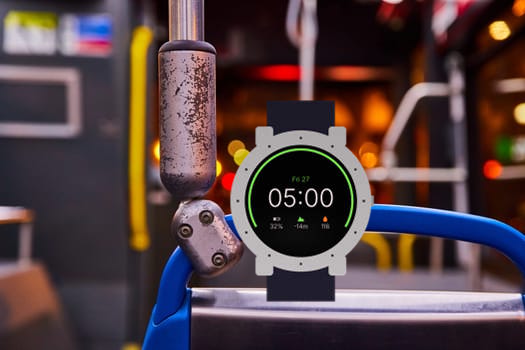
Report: {"hour": 5, "minute": 0}
